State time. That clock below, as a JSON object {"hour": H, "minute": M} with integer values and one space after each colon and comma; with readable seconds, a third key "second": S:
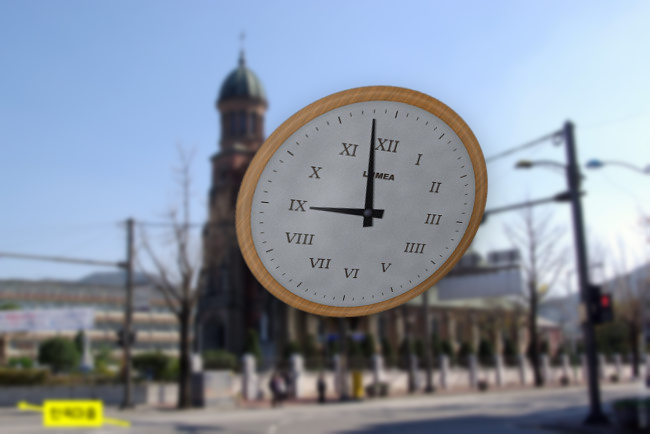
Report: {"hour": 8, "minute": 58}
